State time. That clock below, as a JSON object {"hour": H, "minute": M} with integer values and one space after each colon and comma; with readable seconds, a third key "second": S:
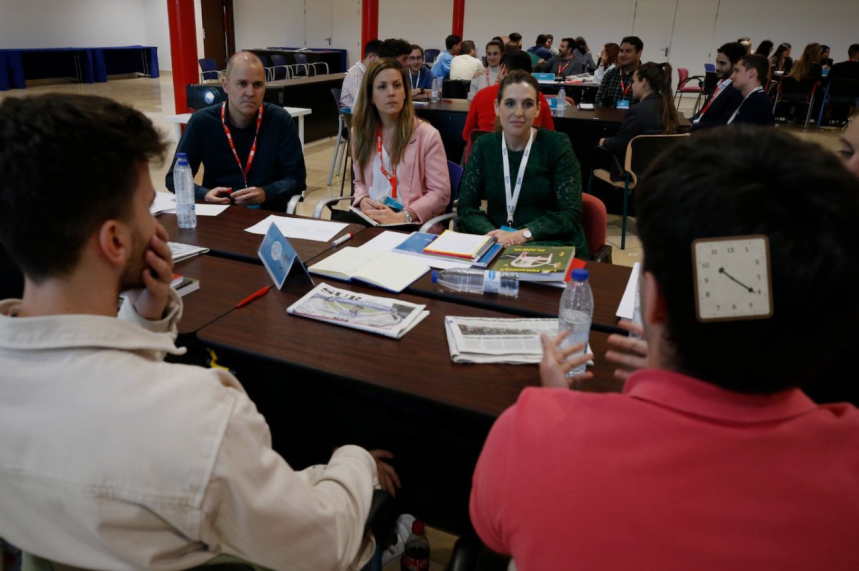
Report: {"hour": 10, "minute": 21}
